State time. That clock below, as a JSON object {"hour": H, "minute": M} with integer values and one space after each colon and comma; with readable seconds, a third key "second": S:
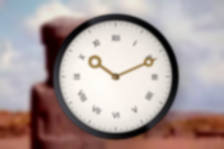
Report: {"hour": 10, "minute": 11}
